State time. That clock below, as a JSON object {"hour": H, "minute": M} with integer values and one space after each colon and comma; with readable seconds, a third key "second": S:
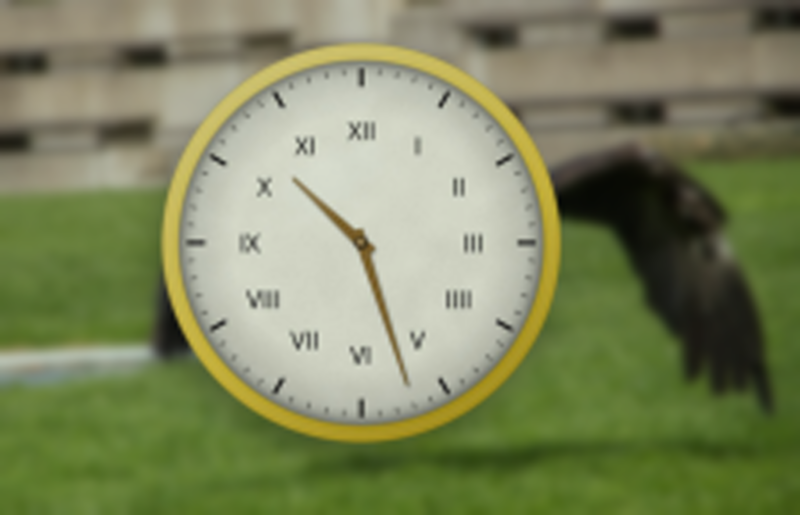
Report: {"hour": 10, "minute": 27}
